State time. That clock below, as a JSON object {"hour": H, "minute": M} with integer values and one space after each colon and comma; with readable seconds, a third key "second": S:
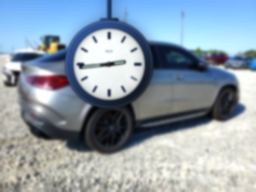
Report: {"hour": 2, "minute": 44}
